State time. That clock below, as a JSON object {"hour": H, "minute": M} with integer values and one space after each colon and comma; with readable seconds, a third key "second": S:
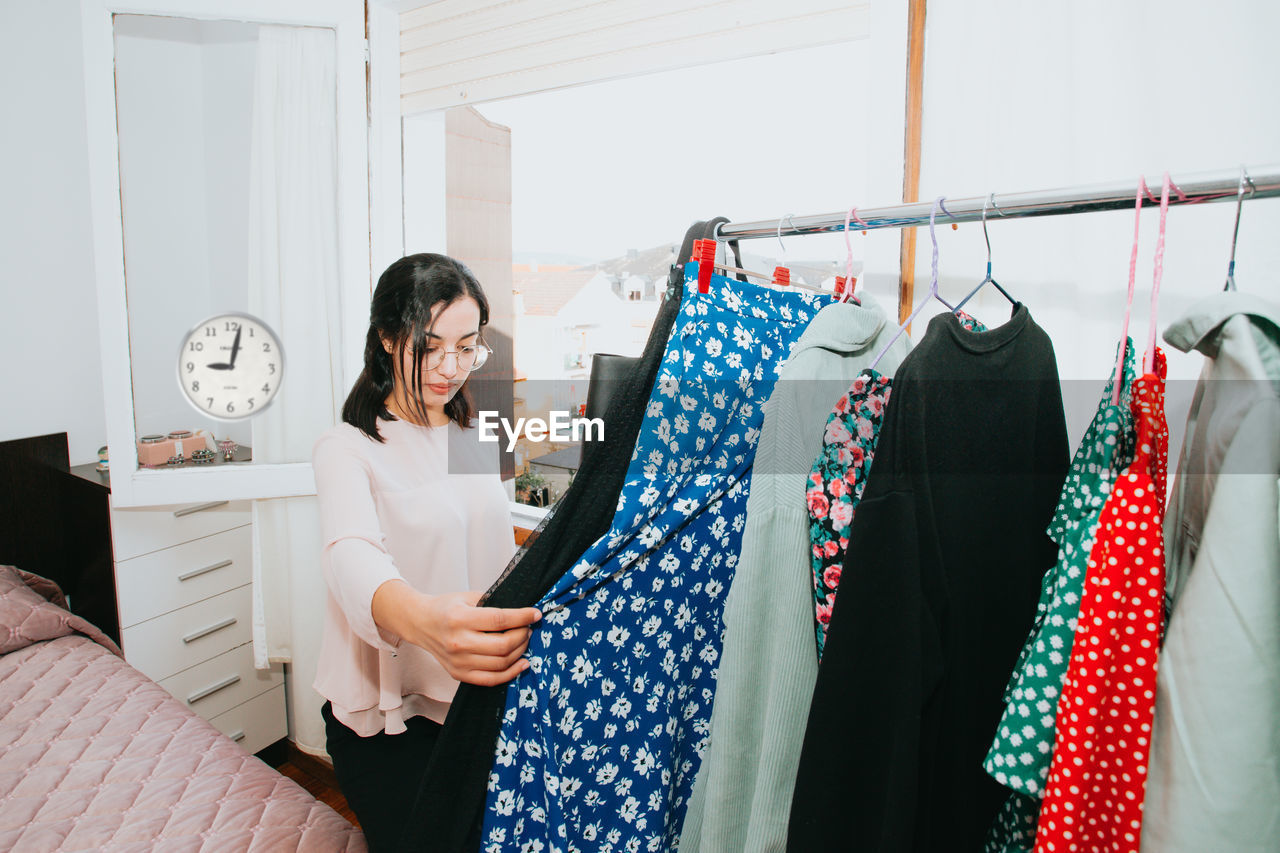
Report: {"hour": 9, "minute": 2}
